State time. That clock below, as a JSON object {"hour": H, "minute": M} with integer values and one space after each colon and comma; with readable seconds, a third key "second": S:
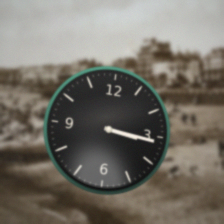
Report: {"hour": 3, "minute": 16}
